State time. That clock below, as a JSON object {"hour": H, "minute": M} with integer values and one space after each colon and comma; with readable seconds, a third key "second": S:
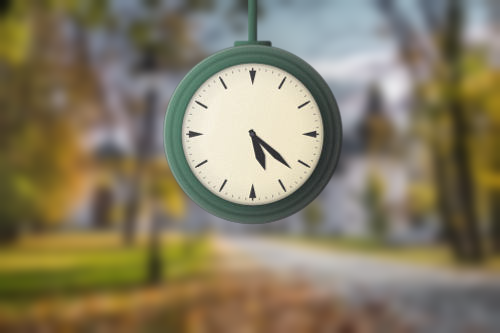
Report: {"hour": 5, "minute": 22}
